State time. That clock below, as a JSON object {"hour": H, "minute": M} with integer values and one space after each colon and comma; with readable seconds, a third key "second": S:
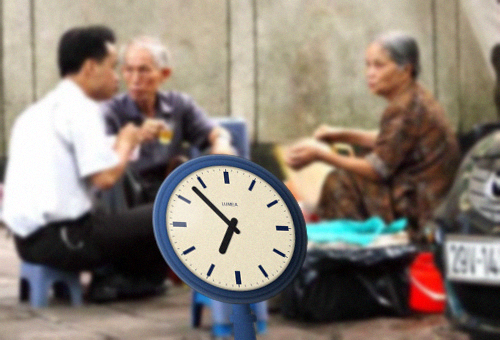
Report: {"hour": 6, "minute": 53}
